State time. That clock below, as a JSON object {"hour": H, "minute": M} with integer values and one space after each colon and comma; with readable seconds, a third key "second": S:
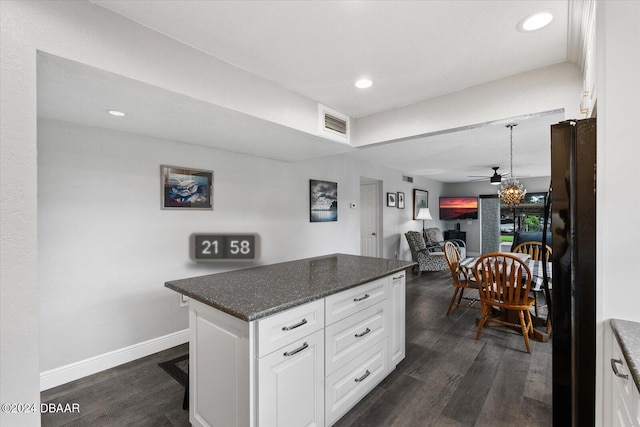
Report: {"hour": 21, "minute": 58}
